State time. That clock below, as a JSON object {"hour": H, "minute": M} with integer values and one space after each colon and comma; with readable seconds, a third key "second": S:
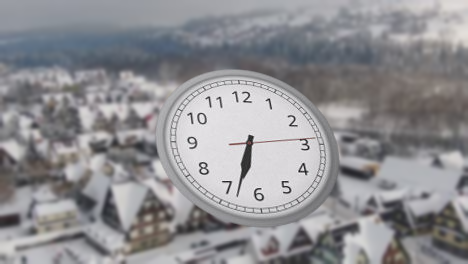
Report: {"hour": 6, "minute": 33, "second": 14}
